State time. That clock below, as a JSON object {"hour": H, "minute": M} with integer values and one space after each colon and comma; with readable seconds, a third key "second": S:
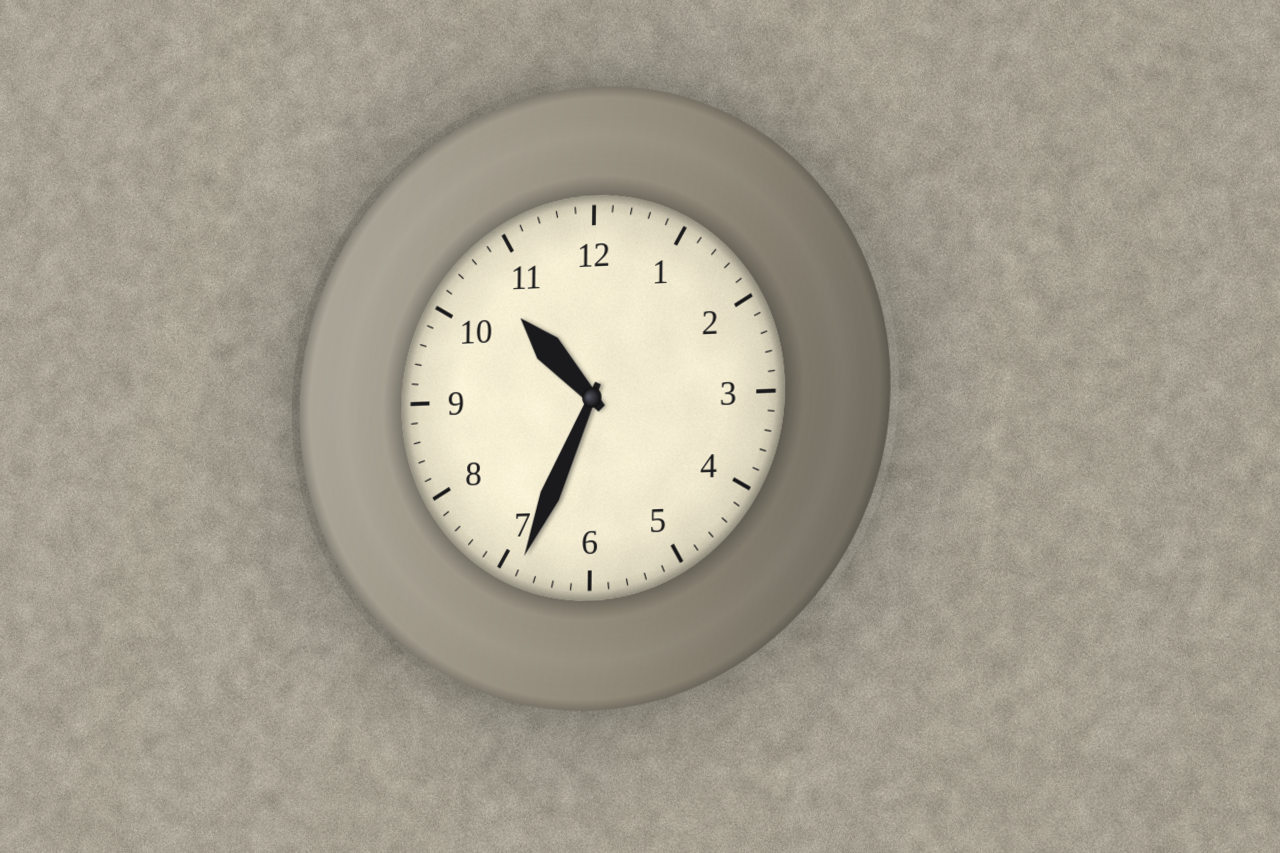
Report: {"hour": 10, "minute": 34}
